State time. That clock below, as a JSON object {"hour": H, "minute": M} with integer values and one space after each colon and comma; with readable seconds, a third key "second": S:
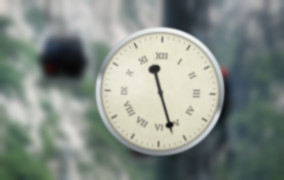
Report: {"hour": 11, "minute": 27}
